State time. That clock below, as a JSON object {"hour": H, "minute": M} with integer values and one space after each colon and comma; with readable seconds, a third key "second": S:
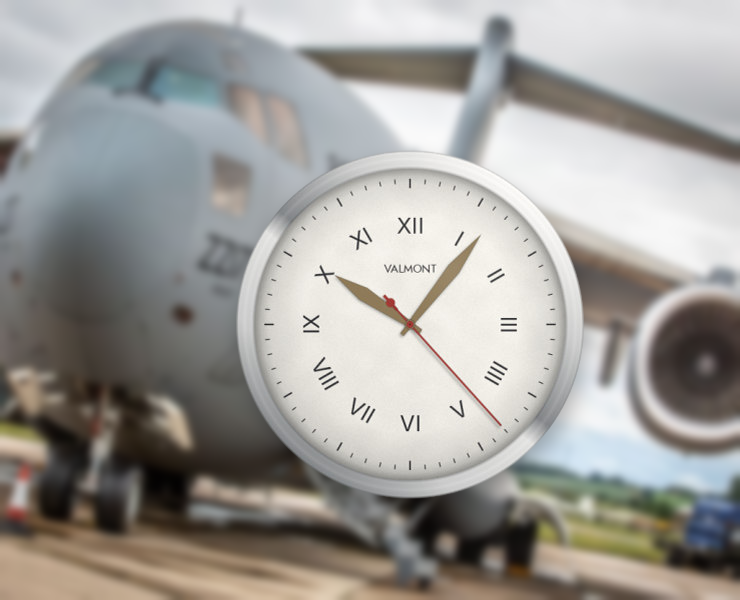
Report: {"hour": 10, "minute": 6, "second": 23}
